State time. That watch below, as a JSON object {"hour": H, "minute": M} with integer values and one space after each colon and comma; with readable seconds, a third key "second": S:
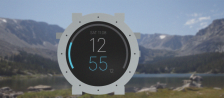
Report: {"hour": 12, "minute": 55}
